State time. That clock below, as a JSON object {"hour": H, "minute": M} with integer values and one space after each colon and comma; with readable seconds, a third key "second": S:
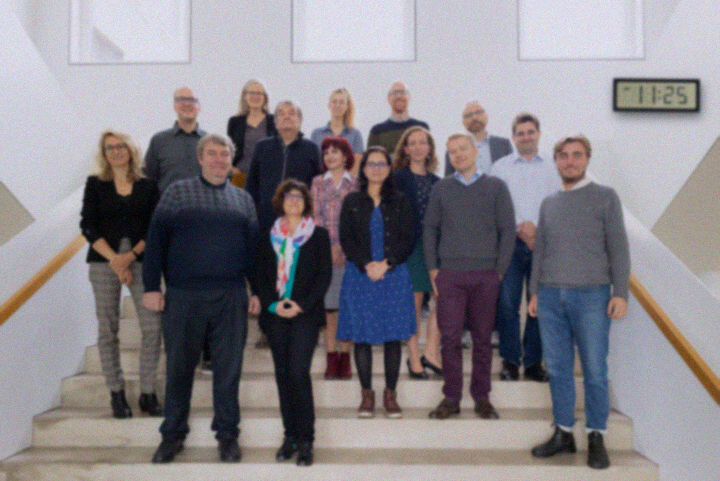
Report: {"hour": 11, "minute": 25}
